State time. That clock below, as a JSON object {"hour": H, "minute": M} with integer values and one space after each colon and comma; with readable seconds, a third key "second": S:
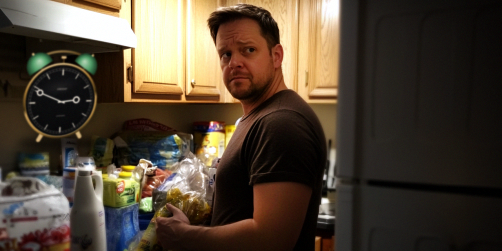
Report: {"hour": 2, "minute": 49}
